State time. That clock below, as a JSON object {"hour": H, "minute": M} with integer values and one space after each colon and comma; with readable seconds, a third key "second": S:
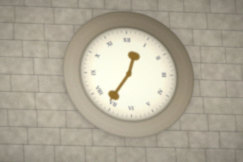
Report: {"hour": 12, "minute": 36}
